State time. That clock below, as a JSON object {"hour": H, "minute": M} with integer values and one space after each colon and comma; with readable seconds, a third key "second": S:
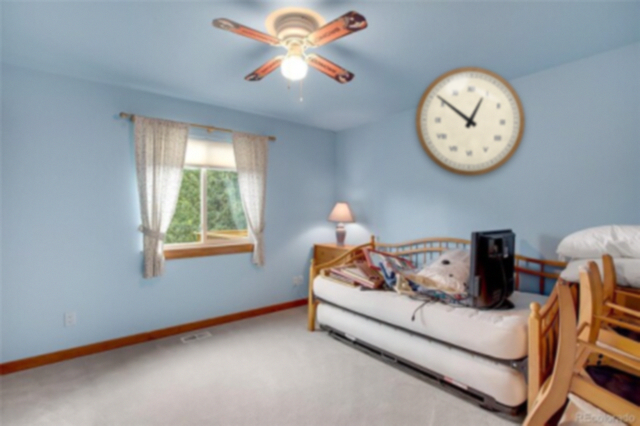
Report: {"hour": 12, "minute": 51}
